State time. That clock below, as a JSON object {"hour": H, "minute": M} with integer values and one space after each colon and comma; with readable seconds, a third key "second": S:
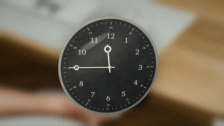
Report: {"hour": 11, "minute": 45}
